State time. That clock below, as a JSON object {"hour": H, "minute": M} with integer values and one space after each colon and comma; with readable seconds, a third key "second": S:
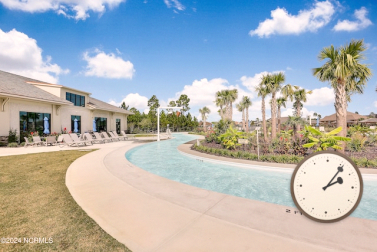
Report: {"hour": 2, "minute": 6}
